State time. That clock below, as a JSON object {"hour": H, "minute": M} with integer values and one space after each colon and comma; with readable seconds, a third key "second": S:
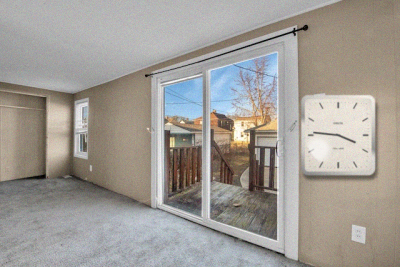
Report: {"hour": 3, "minute": 46}
